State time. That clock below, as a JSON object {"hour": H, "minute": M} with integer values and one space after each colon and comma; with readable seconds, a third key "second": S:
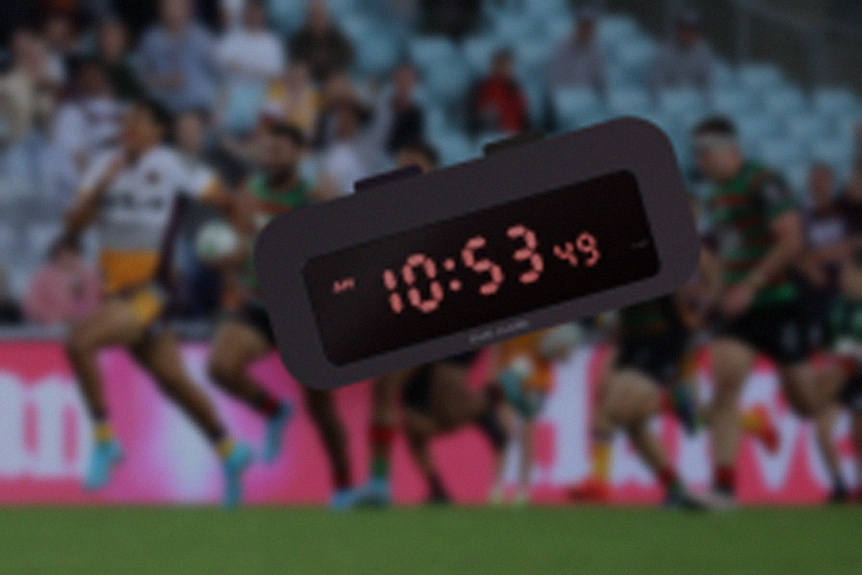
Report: {"hour": 10, "minute": 53, "second": 49}
